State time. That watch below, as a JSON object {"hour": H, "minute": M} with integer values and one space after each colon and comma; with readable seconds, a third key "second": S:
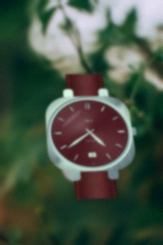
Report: {"hour": 4, "minute": 39}
